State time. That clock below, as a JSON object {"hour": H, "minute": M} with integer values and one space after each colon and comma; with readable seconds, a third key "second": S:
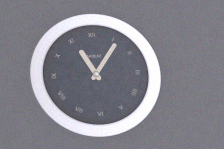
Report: {"hour": 11, "minute": 6}
